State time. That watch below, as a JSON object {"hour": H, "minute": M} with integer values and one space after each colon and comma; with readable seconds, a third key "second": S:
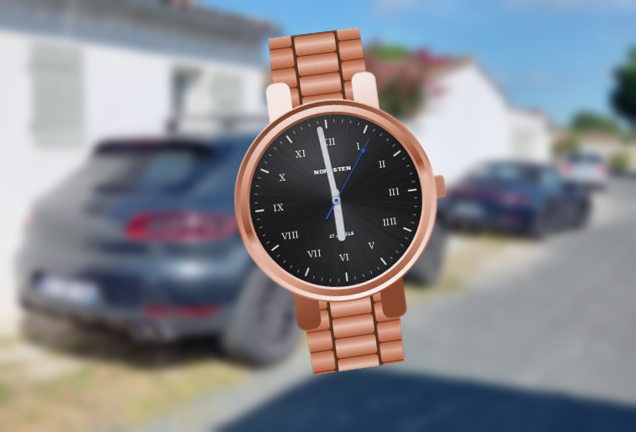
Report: {"hour": 5, "minute": 59, "second": 6}
